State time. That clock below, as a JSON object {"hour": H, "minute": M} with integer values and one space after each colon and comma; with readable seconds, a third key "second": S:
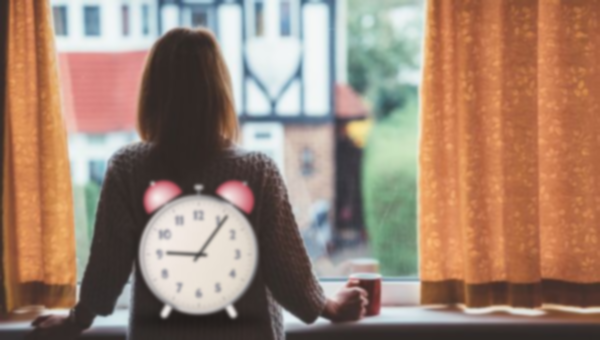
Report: {"hour": 9, "minute": 6}
